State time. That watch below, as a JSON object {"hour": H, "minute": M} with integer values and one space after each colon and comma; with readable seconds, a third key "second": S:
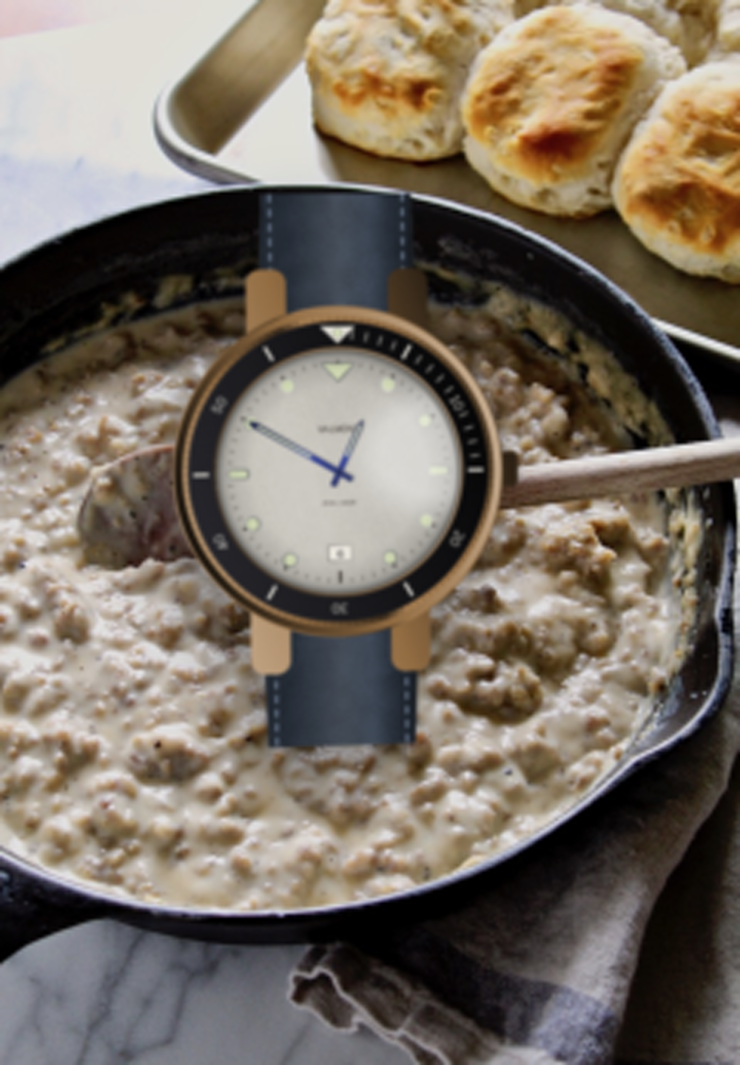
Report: {"hour": 12, "minute": 50}
